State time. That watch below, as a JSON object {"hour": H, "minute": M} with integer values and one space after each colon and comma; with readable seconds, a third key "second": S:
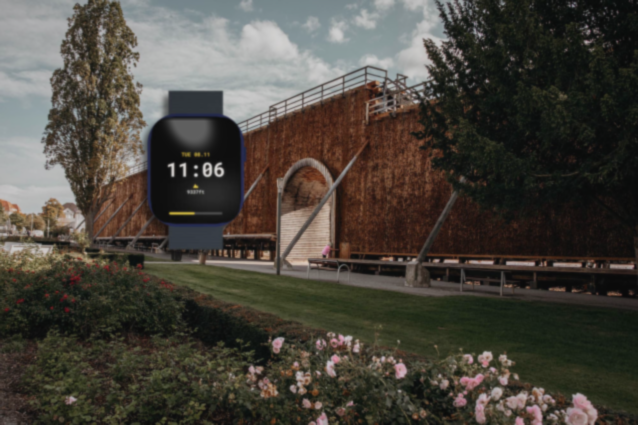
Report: {"hour": 11, "minute": 6}
